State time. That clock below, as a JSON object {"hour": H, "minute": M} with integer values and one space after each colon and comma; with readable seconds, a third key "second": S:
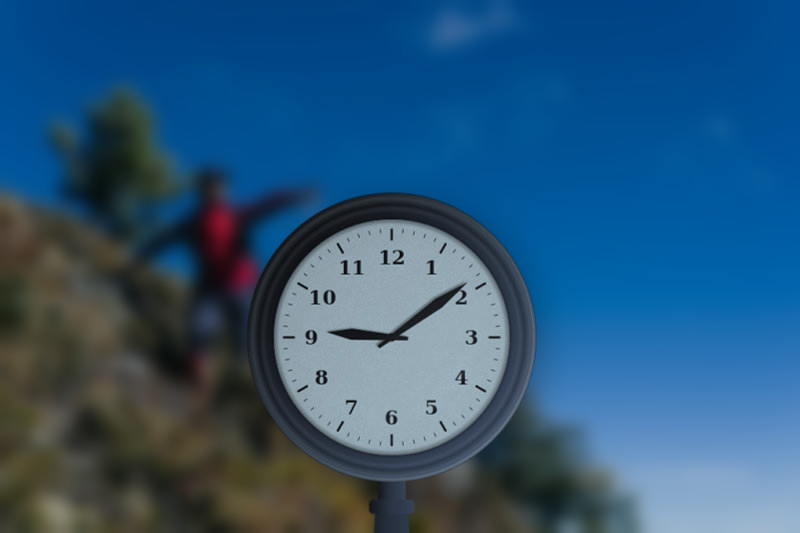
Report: {"hour": 9, "minute": 9}
